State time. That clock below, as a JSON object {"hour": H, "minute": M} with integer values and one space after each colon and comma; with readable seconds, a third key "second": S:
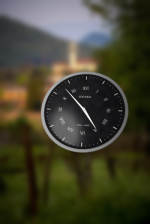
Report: {"hour": 4, "minute": 53}
